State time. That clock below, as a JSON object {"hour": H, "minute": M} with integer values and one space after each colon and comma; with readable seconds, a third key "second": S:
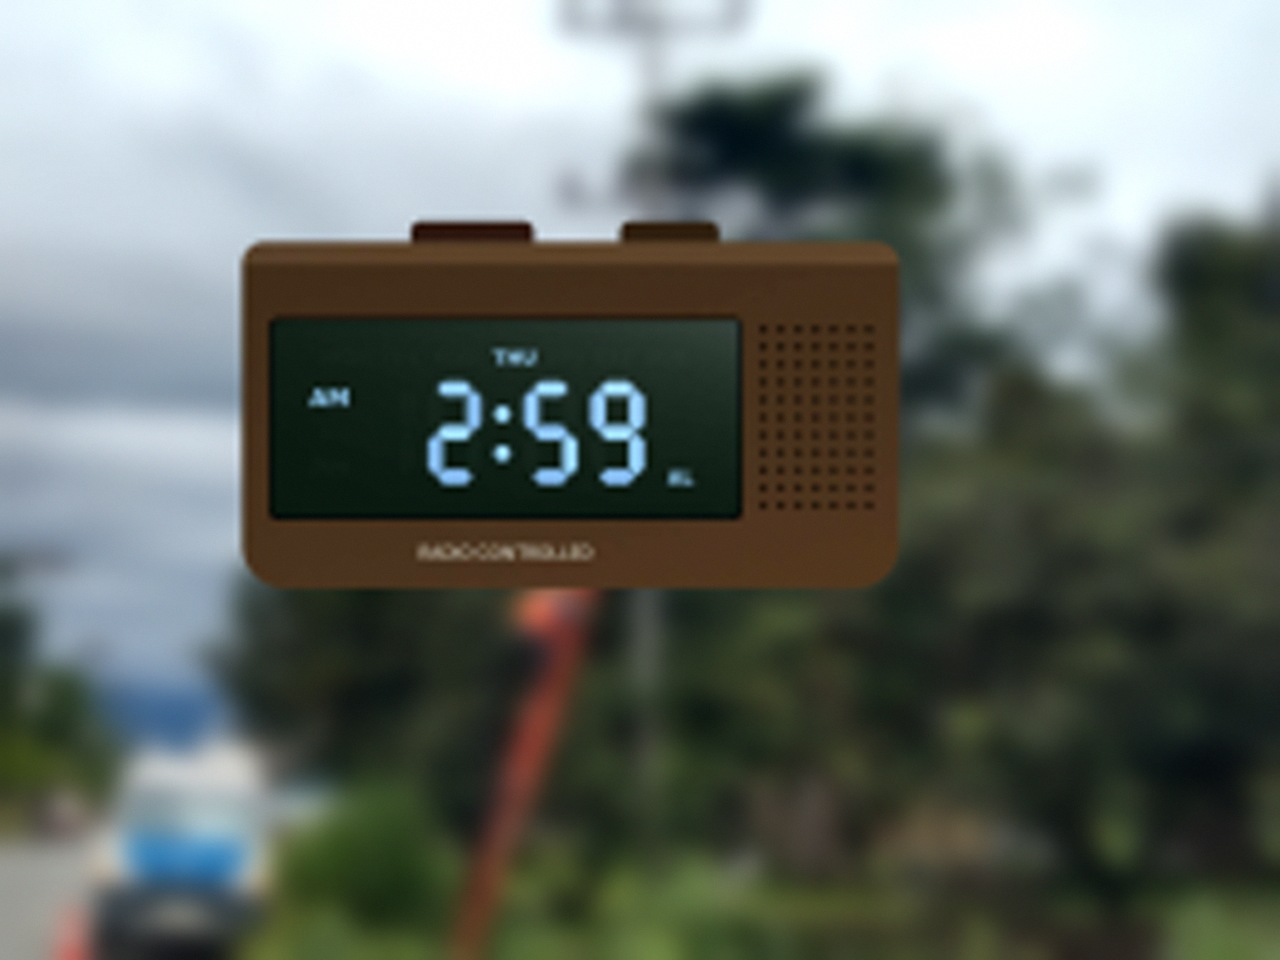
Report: {"hour": 2, "minute": 59}
